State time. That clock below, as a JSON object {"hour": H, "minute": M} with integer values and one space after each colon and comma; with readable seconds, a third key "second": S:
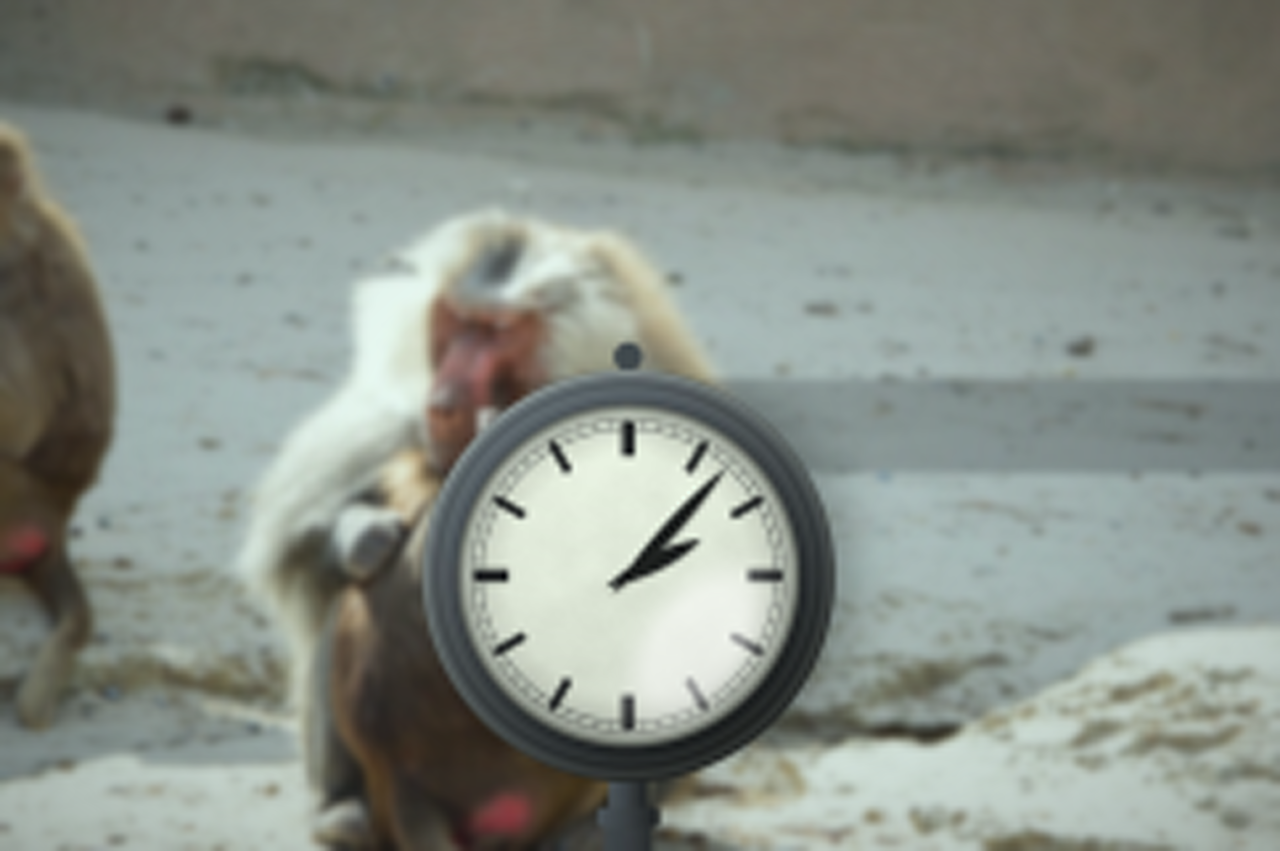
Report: {"hour": 2, "minute": 7}
